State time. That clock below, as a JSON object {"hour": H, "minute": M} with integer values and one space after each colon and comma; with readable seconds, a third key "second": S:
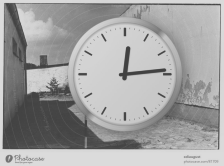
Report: {"hour": 12, "minute": 14}
